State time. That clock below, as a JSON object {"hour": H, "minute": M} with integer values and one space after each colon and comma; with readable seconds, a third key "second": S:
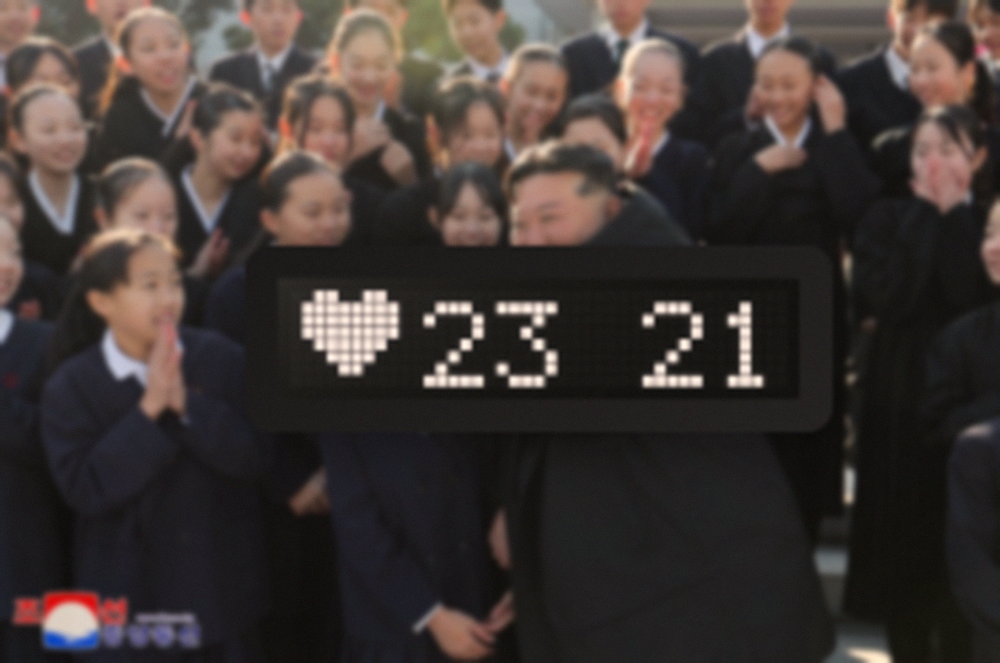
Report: {"hour": 23, "minute": 21}
